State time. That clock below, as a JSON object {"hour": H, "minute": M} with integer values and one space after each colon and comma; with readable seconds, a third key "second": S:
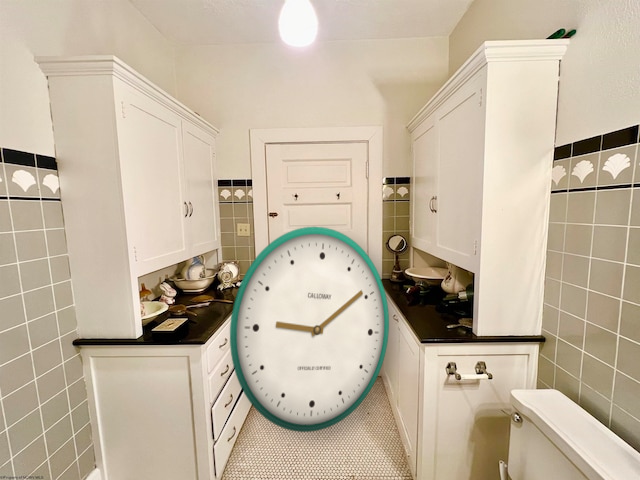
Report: {"hour": 9, "minute": 9}
